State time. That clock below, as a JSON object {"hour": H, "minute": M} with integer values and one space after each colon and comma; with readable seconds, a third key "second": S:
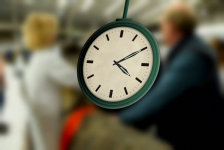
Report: {"hour": 4, "minute": 10}
